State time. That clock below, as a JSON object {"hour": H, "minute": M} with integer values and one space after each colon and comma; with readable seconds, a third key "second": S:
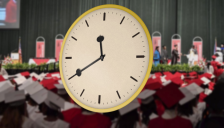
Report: {"hour": 11, "minute": 40}
